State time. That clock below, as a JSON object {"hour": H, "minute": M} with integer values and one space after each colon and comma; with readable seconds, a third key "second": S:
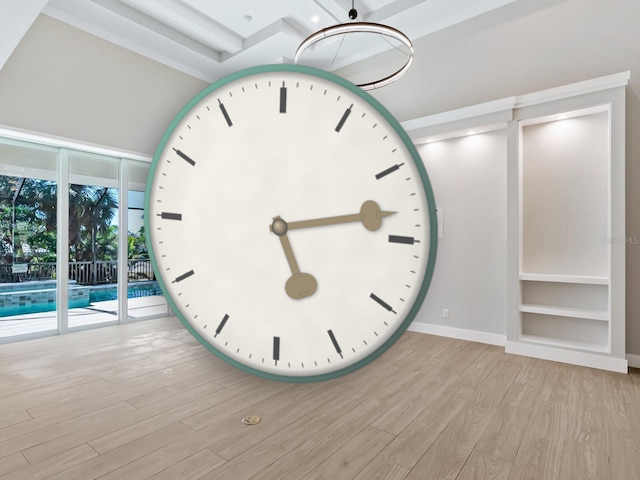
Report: {"hour": 5, "minute": 13}
